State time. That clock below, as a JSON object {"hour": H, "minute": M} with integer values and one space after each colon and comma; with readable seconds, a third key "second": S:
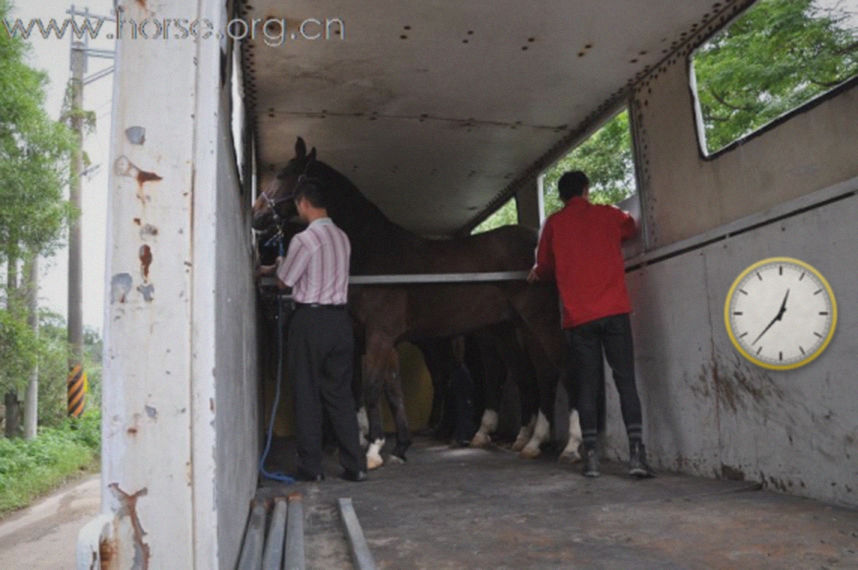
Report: {"hour": 12, "minute": 37}
